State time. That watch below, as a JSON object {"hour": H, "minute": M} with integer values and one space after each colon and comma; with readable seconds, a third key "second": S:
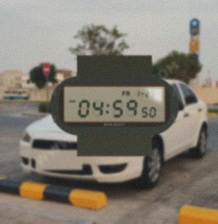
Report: {"hour": 4, "minute": 59, "second": 50}
